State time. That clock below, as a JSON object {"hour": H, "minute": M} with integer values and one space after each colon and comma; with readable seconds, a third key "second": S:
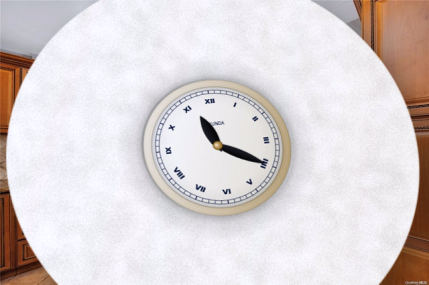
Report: {"hour": 11, "minute": 20}
